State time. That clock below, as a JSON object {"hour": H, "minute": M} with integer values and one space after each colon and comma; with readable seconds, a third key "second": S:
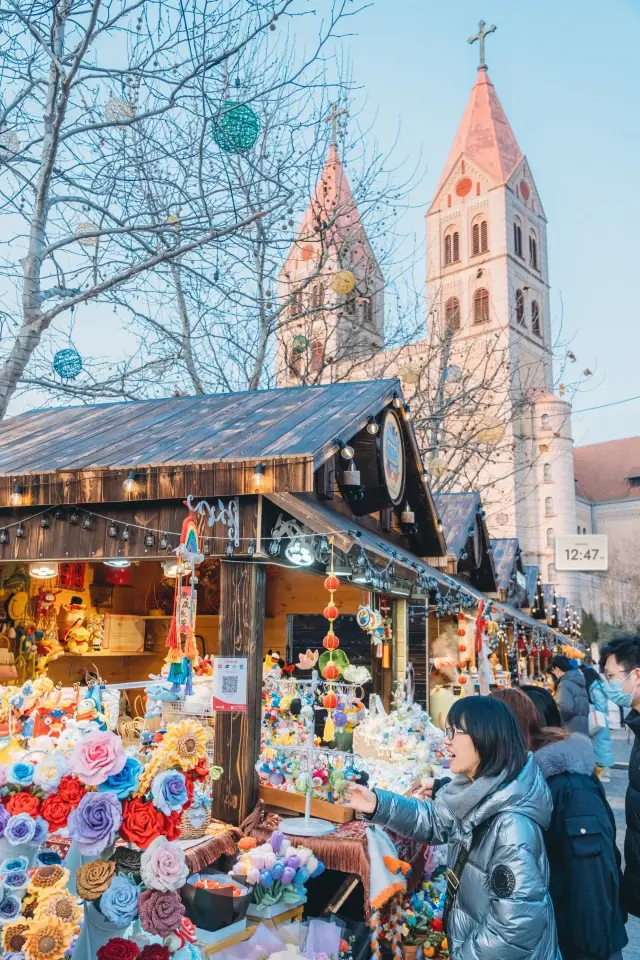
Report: {"hour": 12, "minute": 47}
